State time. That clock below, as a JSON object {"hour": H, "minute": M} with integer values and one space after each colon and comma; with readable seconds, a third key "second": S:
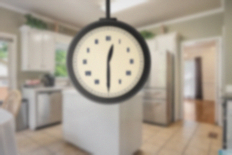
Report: {"hour": 12, "minute": 30}
